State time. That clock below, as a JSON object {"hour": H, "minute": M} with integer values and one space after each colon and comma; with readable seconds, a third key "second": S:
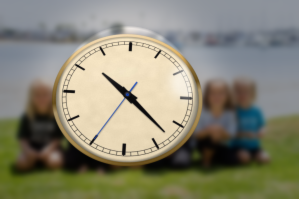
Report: {"hour": 10, "minute": 22, "second": 35}
